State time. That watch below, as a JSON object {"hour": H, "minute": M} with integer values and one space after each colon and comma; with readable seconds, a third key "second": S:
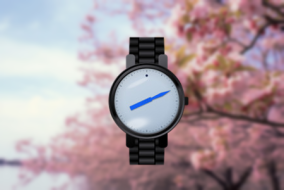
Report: {"hour": 8, "minute": 11}
